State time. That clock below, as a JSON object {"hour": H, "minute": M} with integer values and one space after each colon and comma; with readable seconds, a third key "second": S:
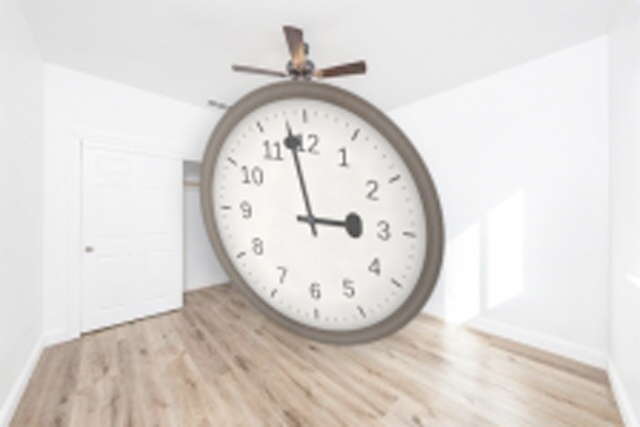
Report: {"hour": 2, "minute": 58}
